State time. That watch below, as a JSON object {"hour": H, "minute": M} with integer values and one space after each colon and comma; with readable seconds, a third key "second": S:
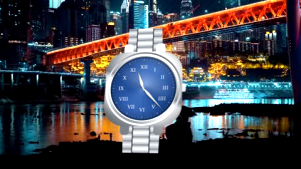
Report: {"hour": 11, "minute": 23}
